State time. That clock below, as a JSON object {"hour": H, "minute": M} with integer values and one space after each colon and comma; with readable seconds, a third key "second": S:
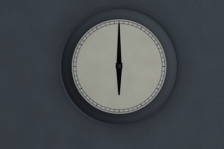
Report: {"hour": 6, "minute": 0}
